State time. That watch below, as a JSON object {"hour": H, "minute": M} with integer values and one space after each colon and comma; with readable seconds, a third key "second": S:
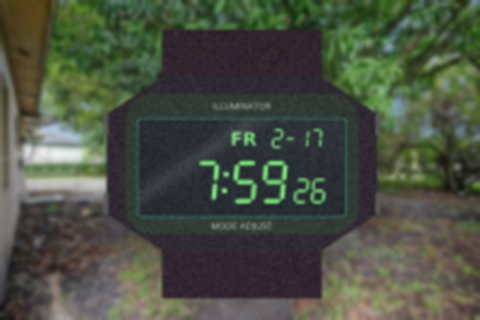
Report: {"hour": 7, "minute": 59, "second": 26}
